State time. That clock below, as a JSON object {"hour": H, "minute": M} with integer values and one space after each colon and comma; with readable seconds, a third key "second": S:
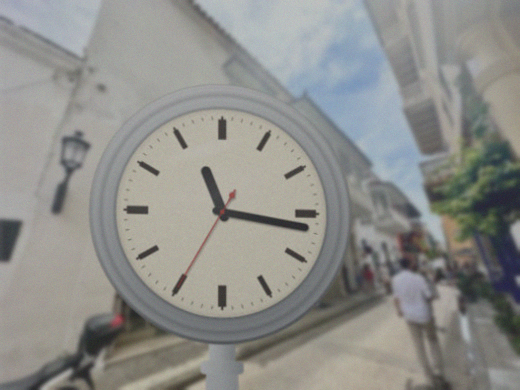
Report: {"hour": 11, "minute": 16, "second": 35}
